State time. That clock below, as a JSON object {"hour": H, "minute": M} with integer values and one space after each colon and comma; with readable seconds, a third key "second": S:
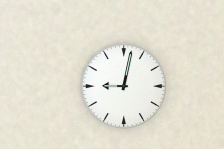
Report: {"hour": 9, "minute": 2}
